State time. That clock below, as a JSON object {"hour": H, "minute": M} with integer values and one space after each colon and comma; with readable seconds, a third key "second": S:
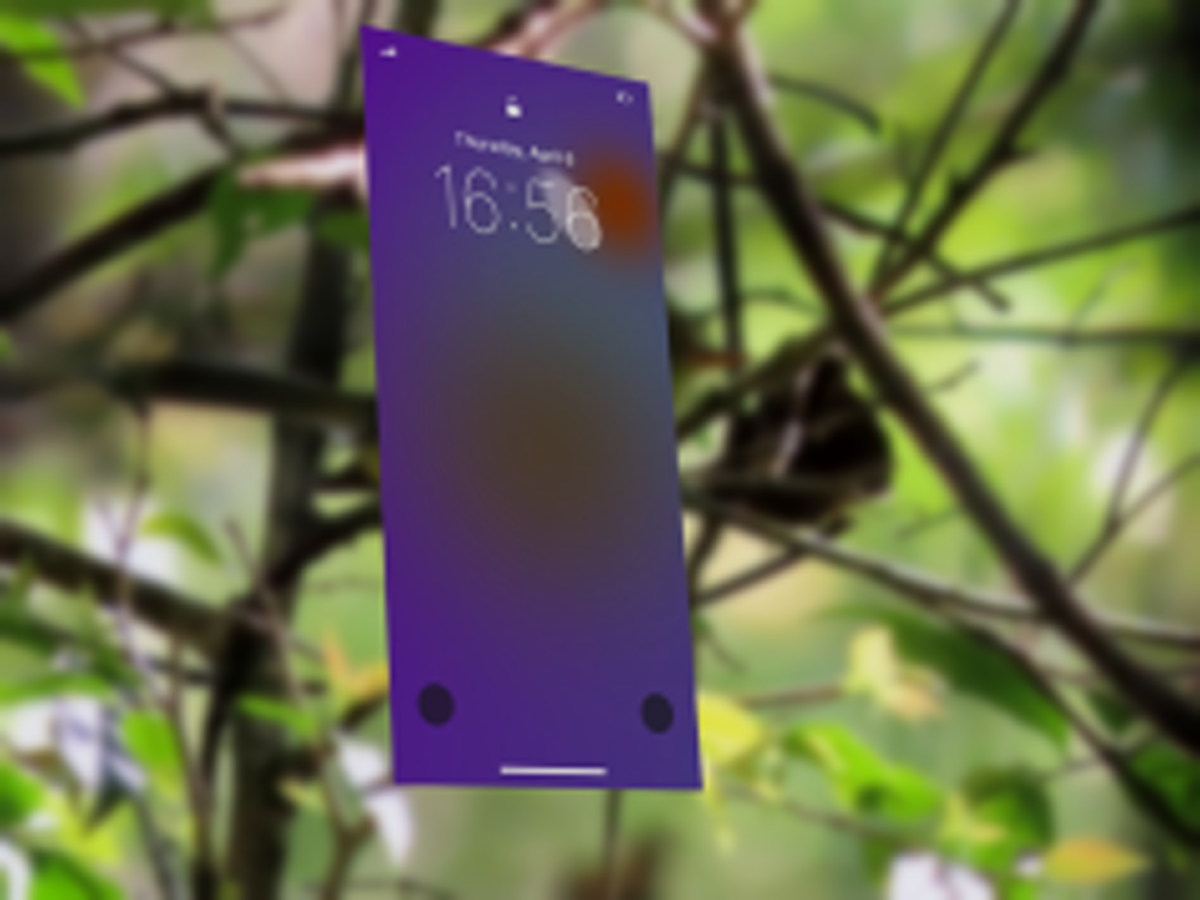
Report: {"hour": 16, "minute": 56}
